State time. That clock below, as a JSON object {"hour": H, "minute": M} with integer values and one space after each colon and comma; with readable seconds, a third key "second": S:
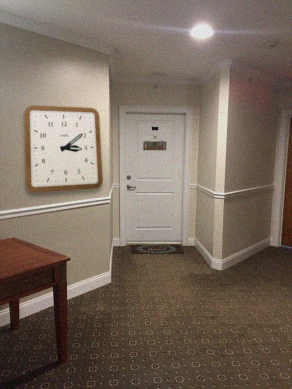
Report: {"hour": 3, "minute": 9}
